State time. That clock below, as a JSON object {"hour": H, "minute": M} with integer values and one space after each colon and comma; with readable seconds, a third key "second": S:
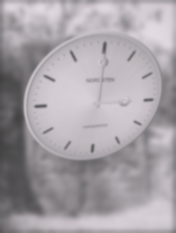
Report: {"hour": 3, "minute": 0}
